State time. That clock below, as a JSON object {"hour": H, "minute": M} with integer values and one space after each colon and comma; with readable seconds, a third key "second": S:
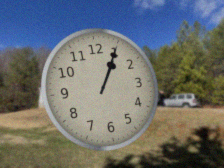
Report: {"hour": 1, "minute": 5}
